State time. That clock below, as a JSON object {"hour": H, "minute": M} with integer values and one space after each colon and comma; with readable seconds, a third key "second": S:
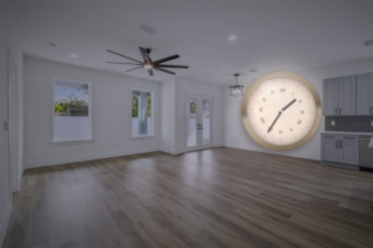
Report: {"hour": 1, "minute": 35}
